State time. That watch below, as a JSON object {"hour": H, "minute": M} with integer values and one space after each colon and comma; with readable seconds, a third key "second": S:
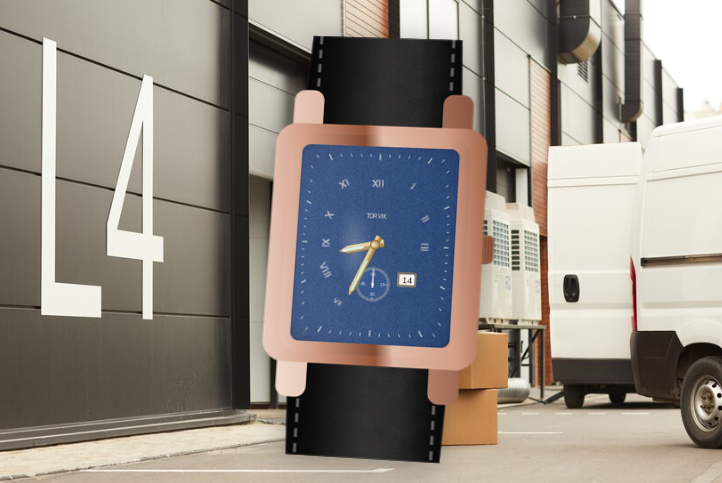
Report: {"hour": 8, "minute": 34}
